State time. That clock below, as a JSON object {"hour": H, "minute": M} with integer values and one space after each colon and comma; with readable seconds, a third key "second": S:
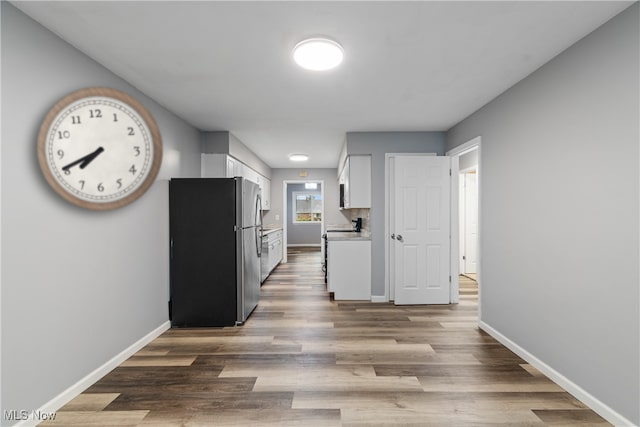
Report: {"hour": 7, "minute": 41}
